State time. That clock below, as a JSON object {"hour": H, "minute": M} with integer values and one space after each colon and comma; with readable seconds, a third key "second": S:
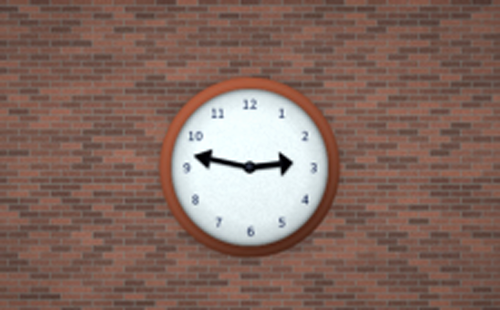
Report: {"hour": 2, "minute": 47}
